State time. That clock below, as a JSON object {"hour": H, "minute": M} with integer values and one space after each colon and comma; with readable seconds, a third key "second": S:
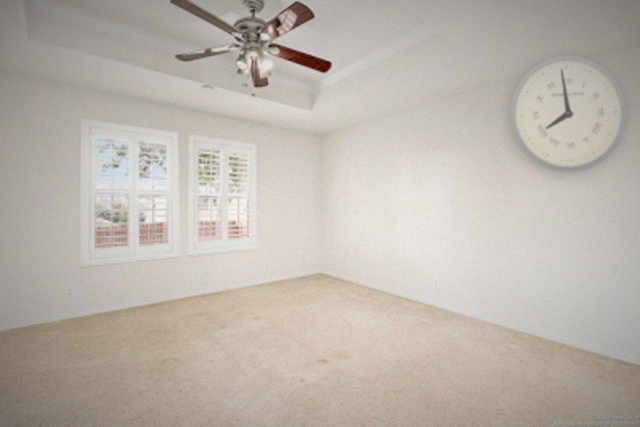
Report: {"hour": 7, "minute": 59}
